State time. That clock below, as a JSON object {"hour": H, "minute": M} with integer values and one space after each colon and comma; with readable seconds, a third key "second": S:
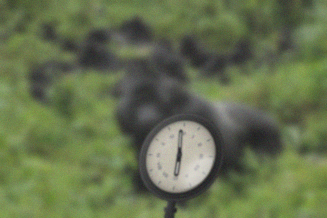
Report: {"hour": 5, "minute": 59}
